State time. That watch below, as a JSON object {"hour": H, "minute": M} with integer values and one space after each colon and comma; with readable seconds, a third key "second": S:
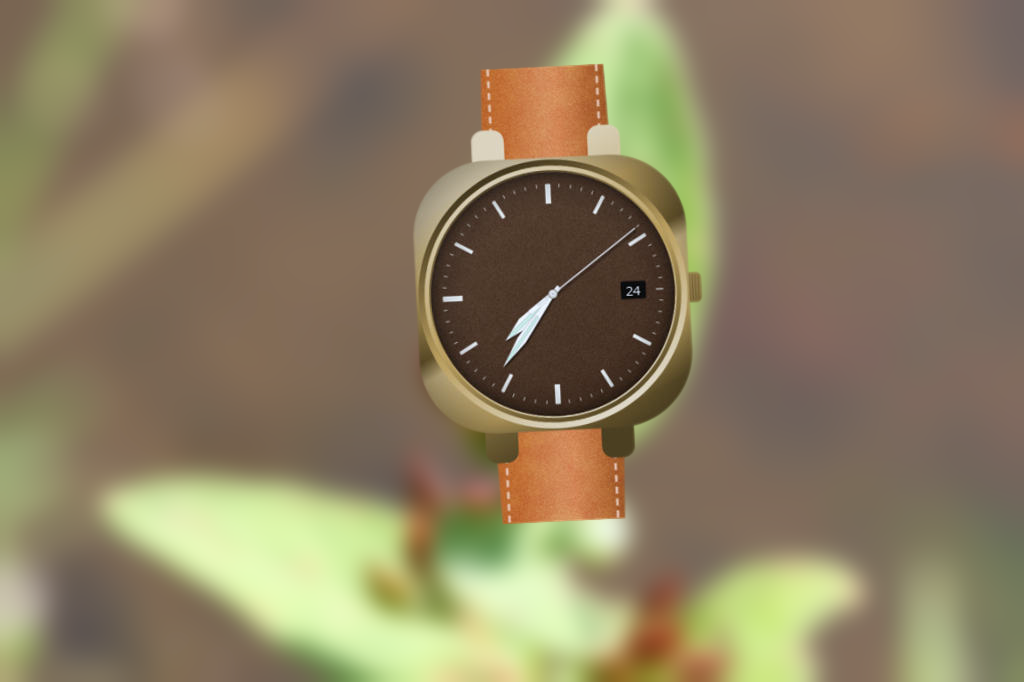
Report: {"hour": 7, "minute": 36, "second": 9}
